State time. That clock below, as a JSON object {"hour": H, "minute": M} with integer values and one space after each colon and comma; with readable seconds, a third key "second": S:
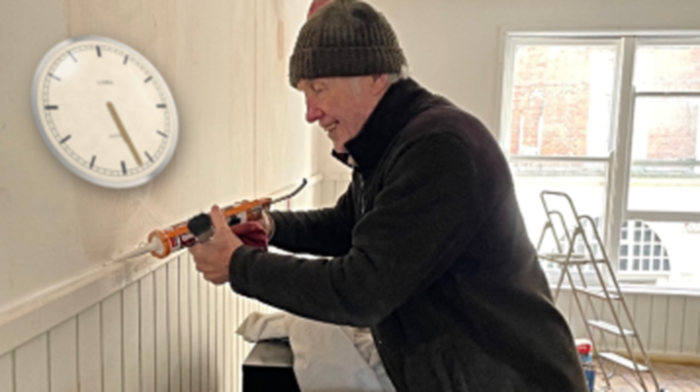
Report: {"hour": 5, "minute": 27}
